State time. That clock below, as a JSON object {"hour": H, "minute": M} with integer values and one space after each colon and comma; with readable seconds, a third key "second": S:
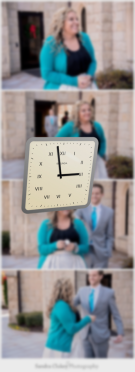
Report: {"hour": 2, "minute": 58}
